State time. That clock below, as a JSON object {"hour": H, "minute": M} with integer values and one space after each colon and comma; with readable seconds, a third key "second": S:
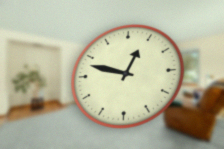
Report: {"hour": 12, "minute": 48}
